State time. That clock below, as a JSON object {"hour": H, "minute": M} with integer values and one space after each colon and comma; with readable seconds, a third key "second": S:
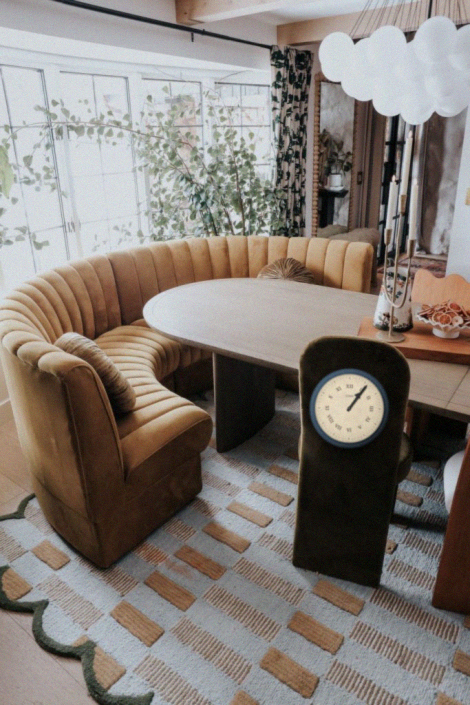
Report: {"hour": 1, "minute": 6}
